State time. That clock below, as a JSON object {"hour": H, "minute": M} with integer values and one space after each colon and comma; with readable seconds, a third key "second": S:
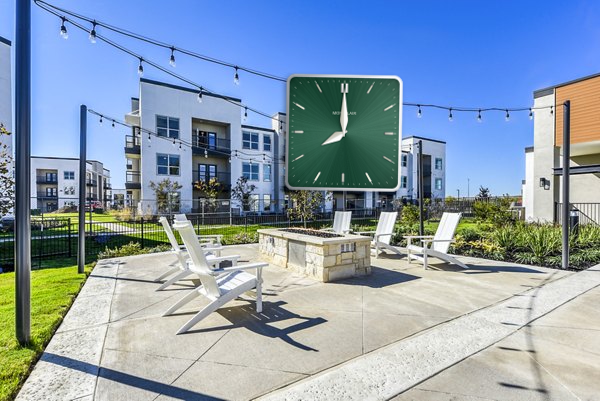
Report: {"hour": 8, "minute": 0}
